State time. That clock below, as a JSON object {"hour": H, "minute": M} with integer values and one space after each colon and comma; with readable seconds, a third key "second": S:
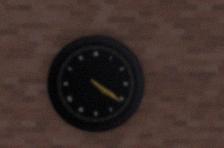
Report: {"hour": 4, "minute": 21}
